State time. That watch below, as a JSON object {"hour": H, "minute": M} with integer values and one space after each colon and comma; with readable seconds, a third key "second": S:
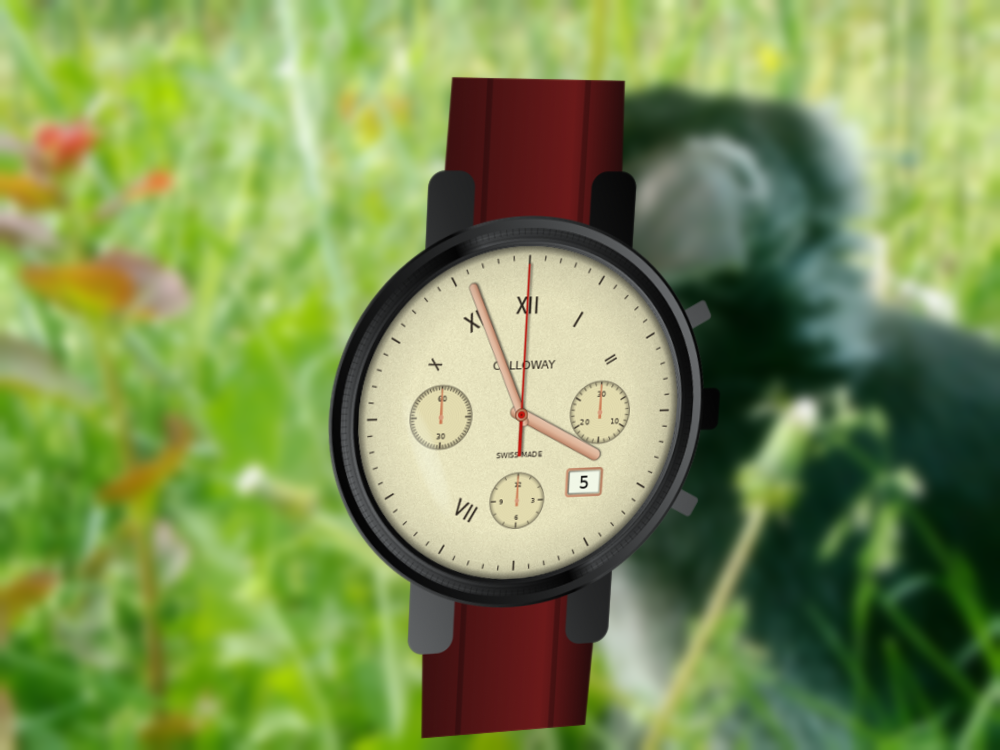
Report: {"hour": 3, "minute": 56}
